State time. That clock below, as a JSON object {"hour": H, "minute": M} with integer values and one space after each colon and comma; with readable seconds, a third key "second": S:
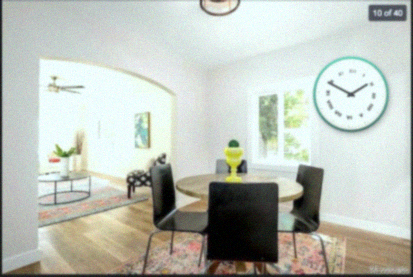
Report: {"hour": 1, "minute": 49}
